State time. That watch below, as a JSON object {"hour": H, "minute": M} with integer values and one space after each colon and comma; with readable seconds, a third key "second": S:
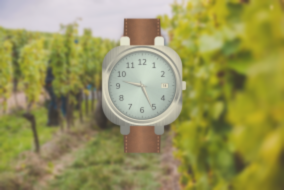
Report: {"hour": 9, "minute": 26}
